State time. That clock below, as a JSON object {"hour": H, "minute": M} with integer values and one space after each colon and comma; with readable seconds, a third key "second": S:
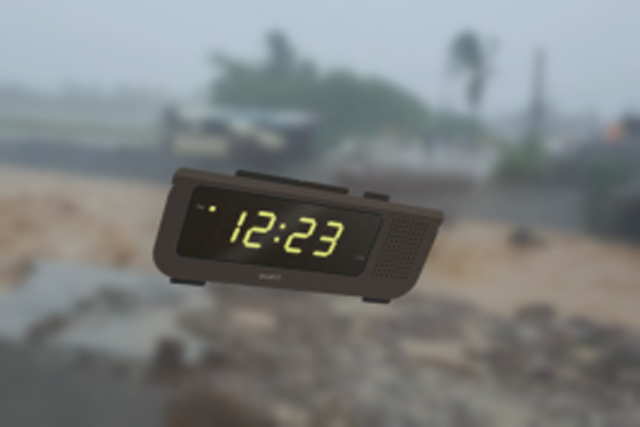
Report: {"hour": 12, "minute": 23}
